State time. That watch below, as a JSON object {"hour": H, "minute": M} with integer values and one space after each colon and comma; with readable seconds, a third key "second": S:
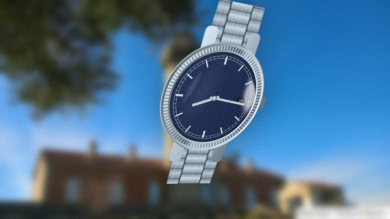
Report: {"hour": 8, "minute": 16}
